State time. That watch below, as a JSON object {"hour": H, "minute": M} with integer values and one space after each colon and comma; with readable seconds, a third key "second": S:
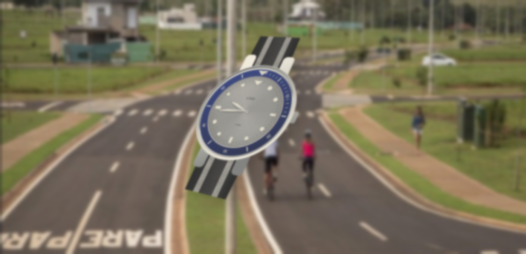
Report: {"hour": 9, "minute": 44}
